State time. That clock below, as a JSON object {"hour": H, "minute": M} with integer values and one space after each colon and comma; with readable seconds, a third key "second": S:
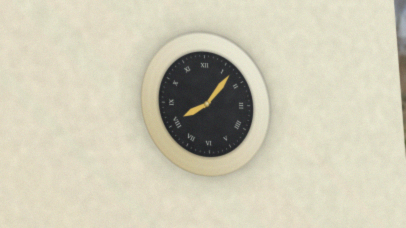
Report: {"hour": 8, "minute": 7}
